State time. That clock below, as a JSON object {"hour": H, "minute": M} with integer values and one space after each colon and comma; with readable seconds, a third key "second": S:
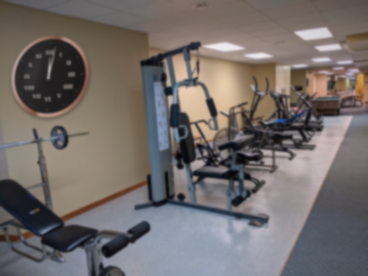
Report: {"hour": 12, "minute": 2}
